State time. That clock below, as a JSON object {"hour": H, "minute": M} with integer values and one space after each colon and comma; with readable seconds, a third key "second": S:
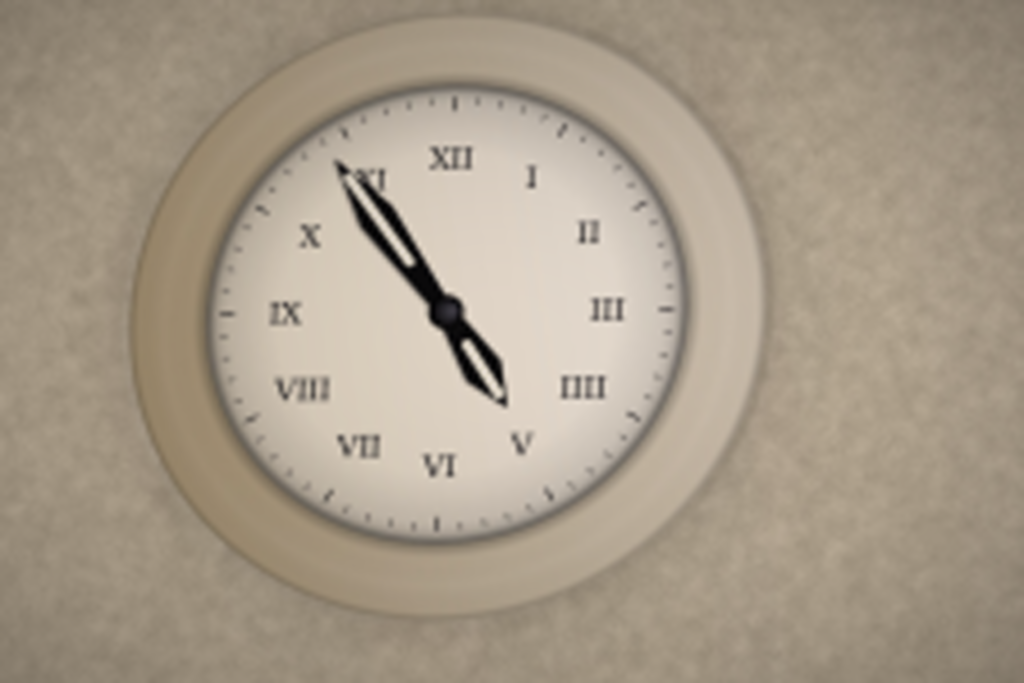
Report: {"hour": 4, "minute": 54}
